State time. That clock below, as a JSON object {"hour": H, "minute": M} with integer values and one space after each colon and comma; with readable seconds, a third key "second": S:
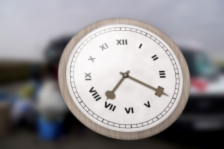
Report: {"hour": 7, "minute": 20}
